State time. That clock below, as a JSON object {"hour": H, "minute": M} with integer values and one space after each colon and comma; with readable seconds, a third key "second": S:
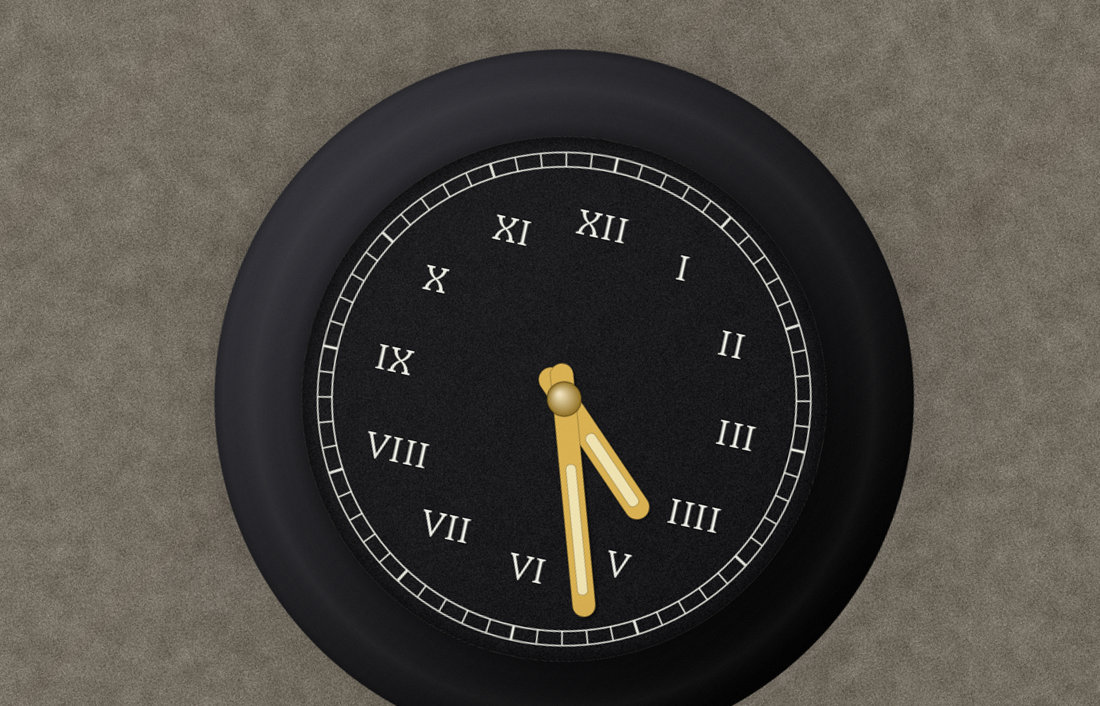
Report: {"hour": 4, "minute": 27}
